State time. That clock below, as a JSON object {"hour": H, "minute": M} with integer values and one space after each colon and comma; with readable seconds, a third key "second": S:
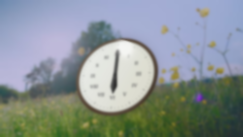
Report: {"hour": 6, "minute": 0}
